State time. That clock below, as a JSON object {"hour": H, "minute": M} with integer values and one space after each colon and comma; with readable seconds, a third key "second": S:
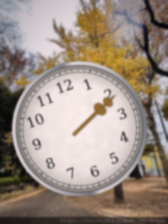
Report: {"hour": 2, "minute": 11}
